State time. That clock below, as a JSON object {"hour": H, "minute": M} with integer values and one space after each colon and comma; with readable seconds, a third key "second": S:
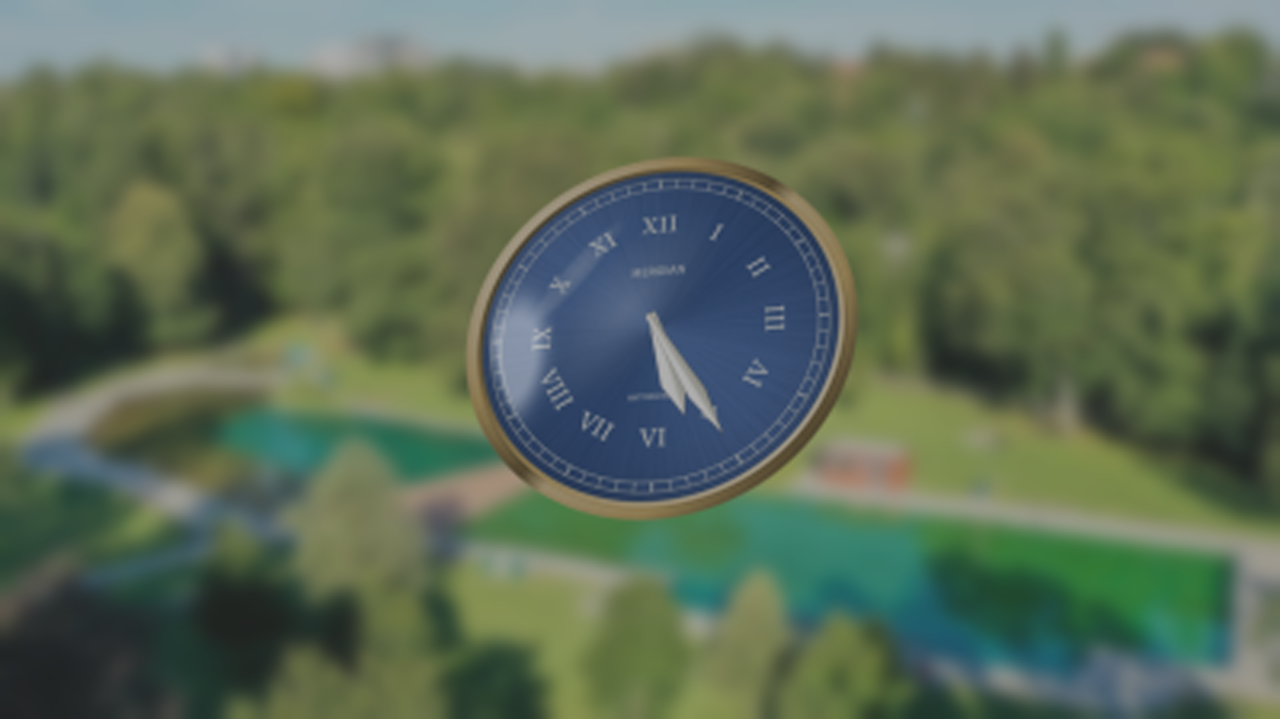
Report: {"hour": 5, "minute": 25}
